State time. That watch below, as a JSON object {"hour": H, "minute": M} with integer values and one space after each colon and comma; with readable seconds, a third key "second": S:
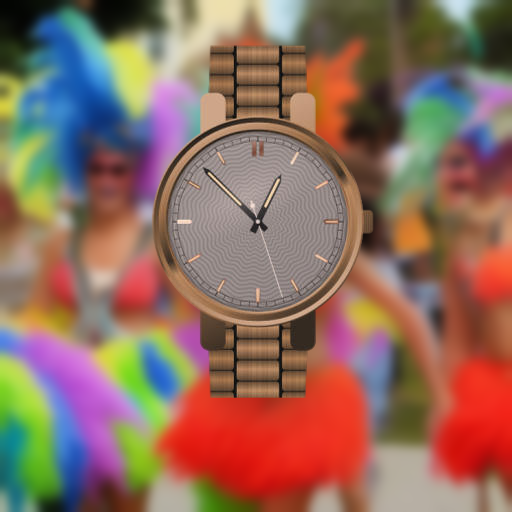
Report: {"hour": 12, "minute": 52, "second": 27}
